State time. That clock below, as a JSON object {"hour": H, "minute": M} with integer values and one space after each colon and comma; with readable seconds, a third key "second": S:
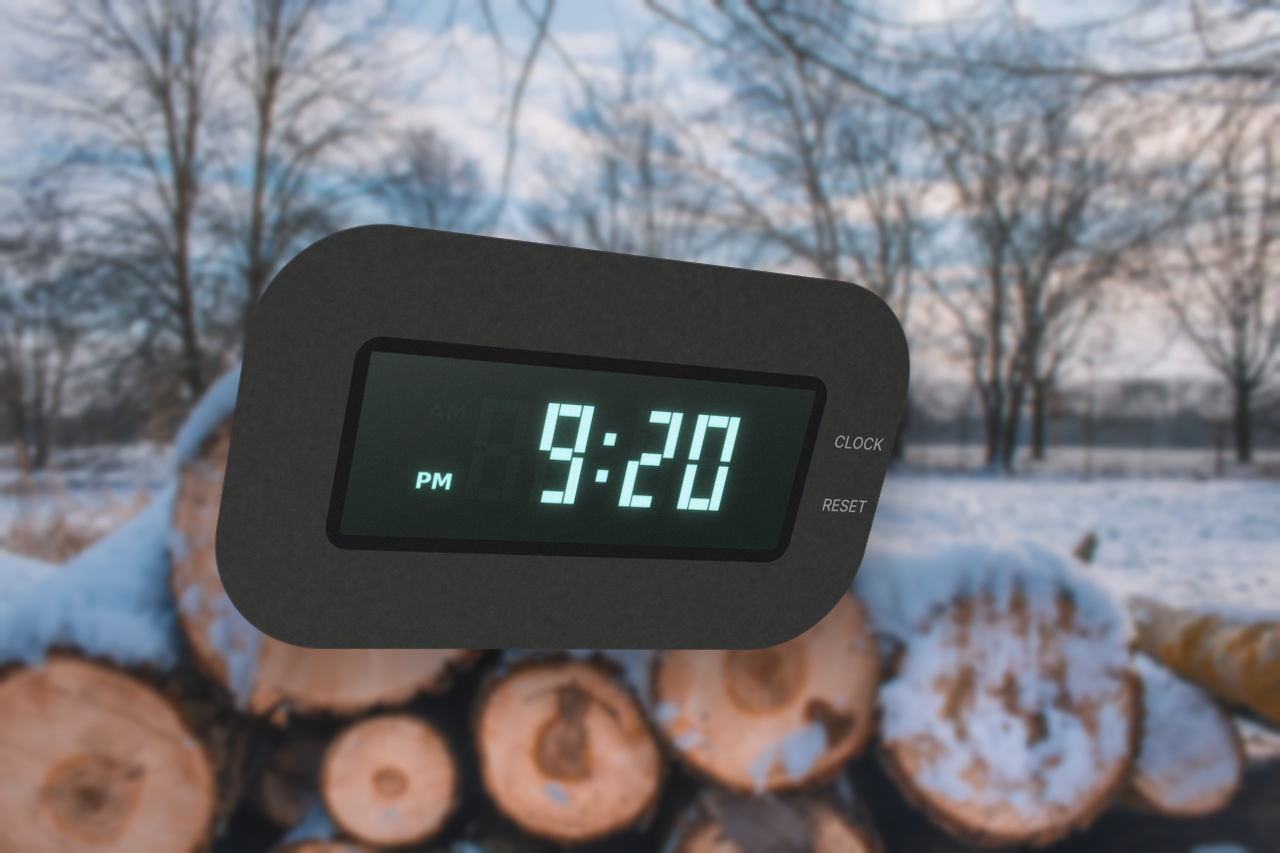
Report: {"hour": 9, "minute": 20}
